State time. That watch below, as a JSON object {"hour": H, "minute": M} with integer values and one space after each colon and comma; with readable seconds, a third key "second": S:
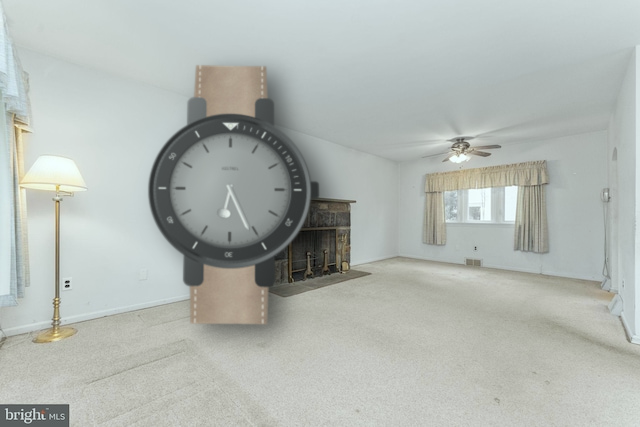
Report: {"hour": 6, "minute": 26}
